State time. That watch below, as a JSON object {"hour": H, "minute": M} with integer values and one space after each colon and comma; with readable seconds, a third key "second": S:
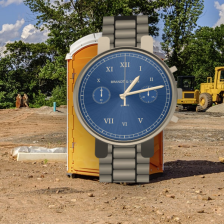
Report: {"hour": 1, "minute": 13}
